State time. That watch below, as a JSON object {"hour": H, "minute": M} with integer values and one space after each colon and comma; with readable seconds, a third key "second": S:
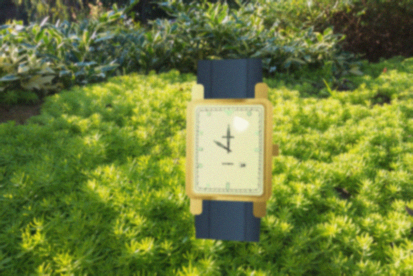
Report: {"hour": 10, "minute": 0}
